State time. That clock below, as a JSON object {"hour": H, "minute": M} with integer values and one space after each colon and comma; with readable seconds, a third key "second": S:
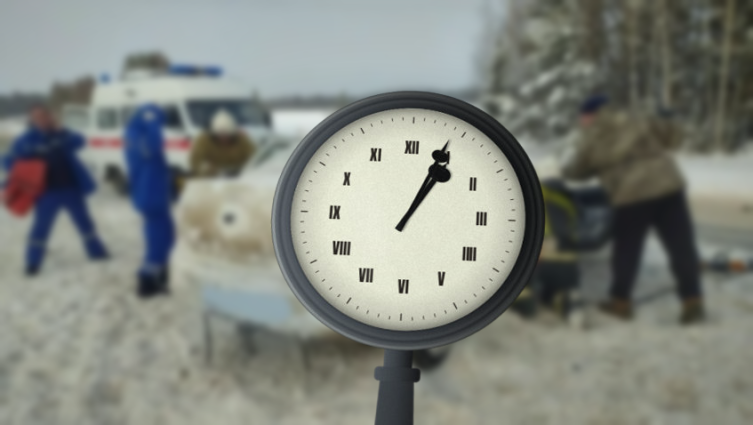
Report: {"hour": 1, "minute": 4}
